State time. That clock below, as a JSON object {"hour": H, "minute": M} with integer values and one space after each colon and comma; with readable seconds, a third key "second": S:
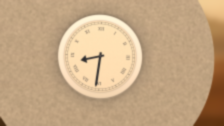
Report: {"hour": 8, "minute": 31}
